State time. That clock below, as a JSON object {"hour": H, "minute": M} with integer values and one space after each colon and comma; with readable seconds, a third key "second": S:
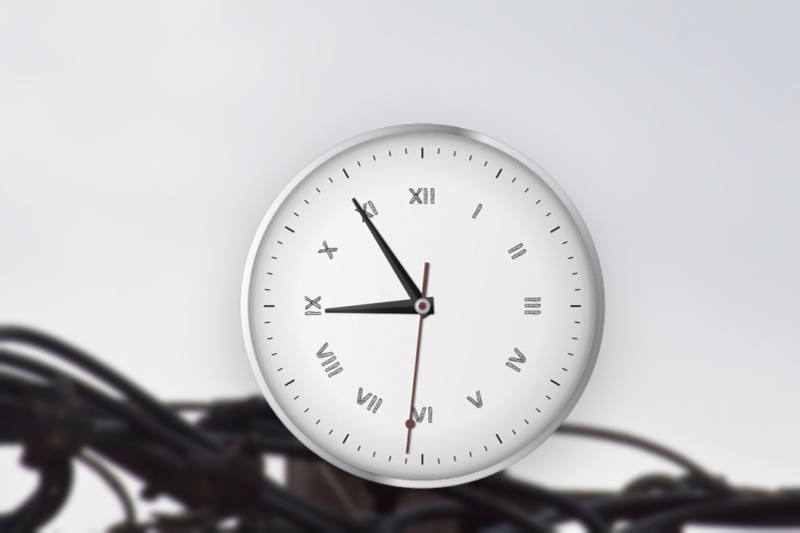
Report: {"hour": 8, "minute": 54, "second": 31}
